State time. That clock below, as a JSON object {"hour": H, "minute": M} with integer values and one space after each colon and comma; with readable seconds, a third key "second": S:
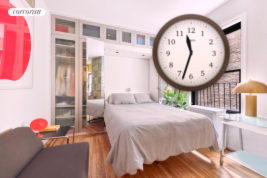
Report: {"hour": 11, "minute": 33}
